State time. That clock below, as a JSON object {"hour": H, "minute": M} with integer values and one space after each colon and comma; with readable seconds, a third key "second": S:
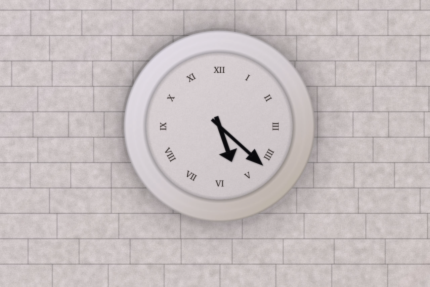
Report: {"hour": 5, "minute": 22}
